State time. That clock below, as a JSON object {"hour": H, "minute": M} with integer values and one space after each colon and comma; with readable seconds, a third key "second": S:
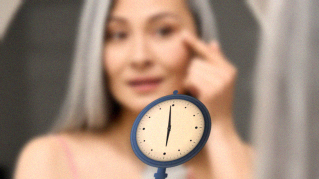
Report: {"hour": 5, "minute": 59}
